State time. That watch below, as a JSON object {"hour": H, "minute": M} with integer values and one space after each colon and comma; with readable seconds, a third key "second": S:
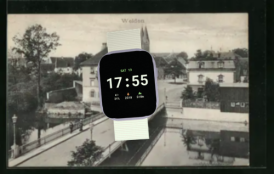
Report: {"hour": 17, "minute": 55}
